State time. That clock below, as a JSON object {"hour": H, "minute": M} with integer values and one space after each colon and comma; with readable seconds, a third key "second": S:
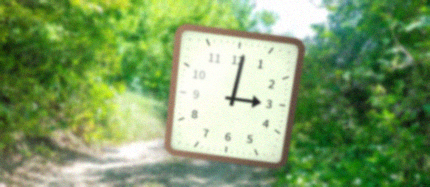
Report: {"hour": 3, "minute": 1}
